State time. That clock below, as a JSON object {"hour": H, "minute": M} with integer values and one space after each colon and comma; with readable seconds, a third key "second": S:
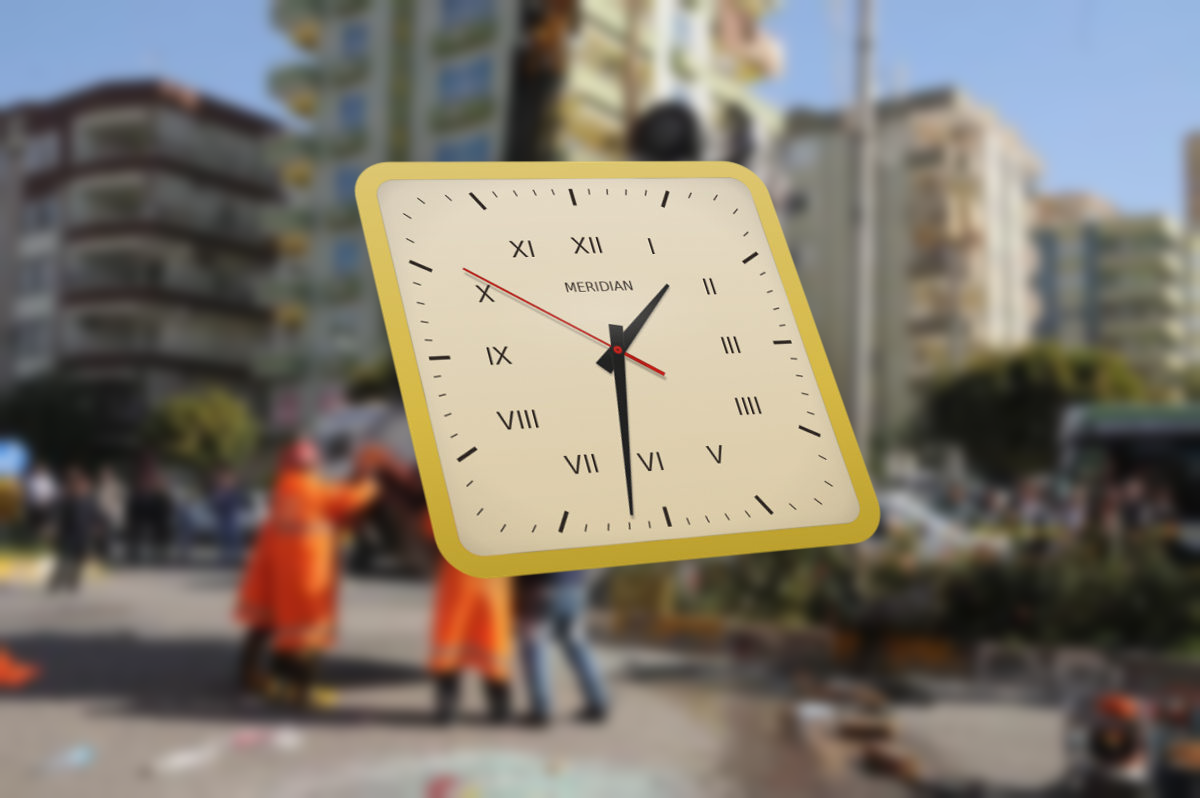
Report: {"hour": 1, "minute": 31, "second": 51}
